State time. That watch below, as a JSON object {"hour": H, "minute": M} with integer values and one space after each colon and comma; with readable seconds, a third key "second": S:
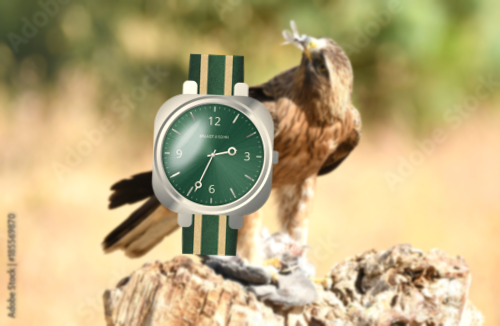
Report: {"hour": 2, "minute": 34}
